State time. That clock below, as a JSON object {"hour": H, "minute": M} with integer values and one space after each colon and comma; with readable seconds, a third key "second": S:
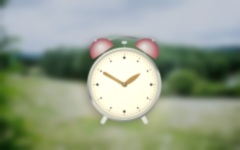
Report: {"hour": 1, "minute": 50}
